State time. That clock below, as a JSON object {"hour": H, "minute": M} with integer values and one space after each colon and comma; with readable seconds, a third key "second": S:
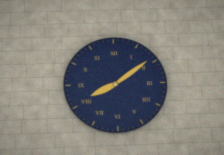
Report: {"hour": 8, "minute": 9}
